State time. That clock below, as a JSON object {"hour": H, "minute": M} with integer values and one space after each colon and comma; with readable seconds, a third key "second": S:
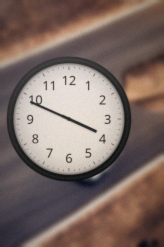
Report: {"hour": 3, "minute": 49}
